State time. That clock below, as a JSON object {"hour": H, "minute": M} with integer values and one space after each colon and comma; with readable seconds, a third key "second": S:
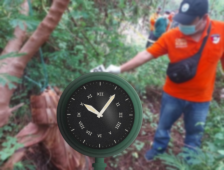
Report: {"hour": 10, "minute": 6}
